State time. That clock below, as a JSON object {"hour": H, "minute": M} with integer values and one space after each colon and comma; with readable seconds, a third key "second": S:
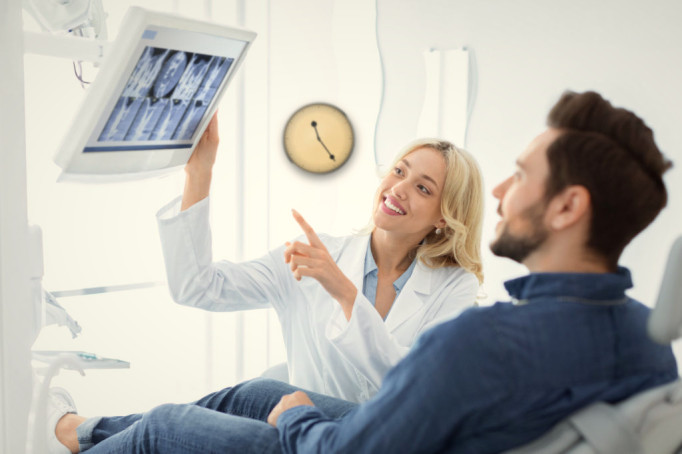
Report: {"hour": 11, "minute": 24}
